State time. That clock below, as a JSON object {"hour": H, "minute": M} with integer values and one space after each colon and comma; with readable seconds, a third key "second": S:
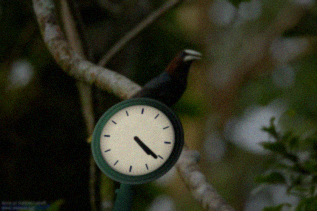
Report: {"hour": 4, "minute": 21}
